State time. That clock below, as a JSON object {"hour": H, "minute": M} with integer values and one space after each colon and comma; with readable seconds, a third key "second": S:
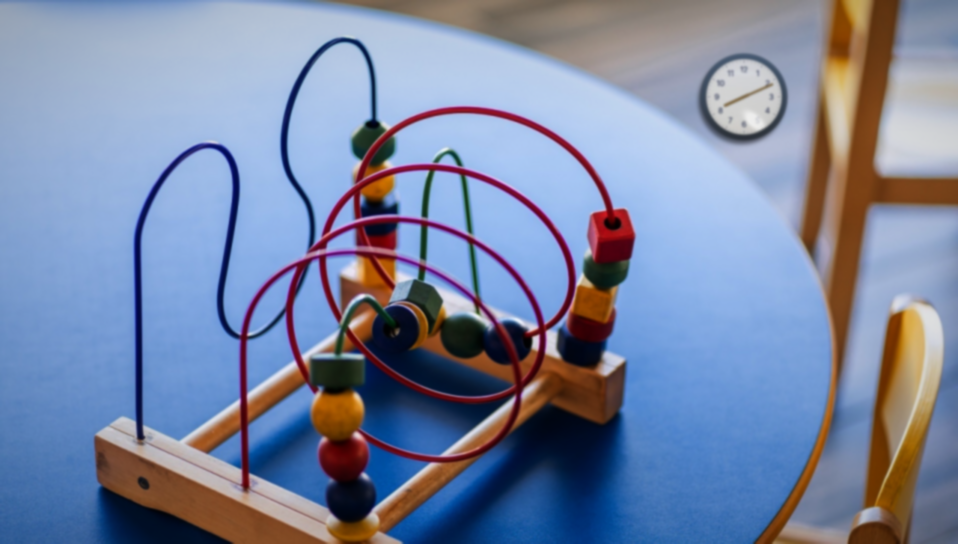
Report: {"hour": 8, "minute": 11}
